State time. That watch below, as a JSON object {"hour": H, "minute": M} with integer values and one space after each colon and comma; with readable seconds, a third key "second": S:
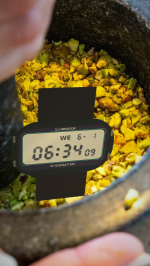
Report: {"hour": 6, "minute": 34, "second": 9}
